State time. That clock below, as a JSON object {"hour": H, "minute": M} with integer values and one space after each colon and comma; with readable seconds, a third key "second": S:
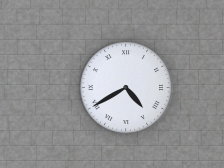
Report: {"hour": 4, "minute": 40}
